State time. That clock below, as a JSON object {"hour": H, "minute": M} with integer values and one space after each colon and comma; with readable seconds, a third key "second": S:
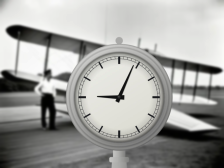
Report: {"hour": 9, "minute": 4}
